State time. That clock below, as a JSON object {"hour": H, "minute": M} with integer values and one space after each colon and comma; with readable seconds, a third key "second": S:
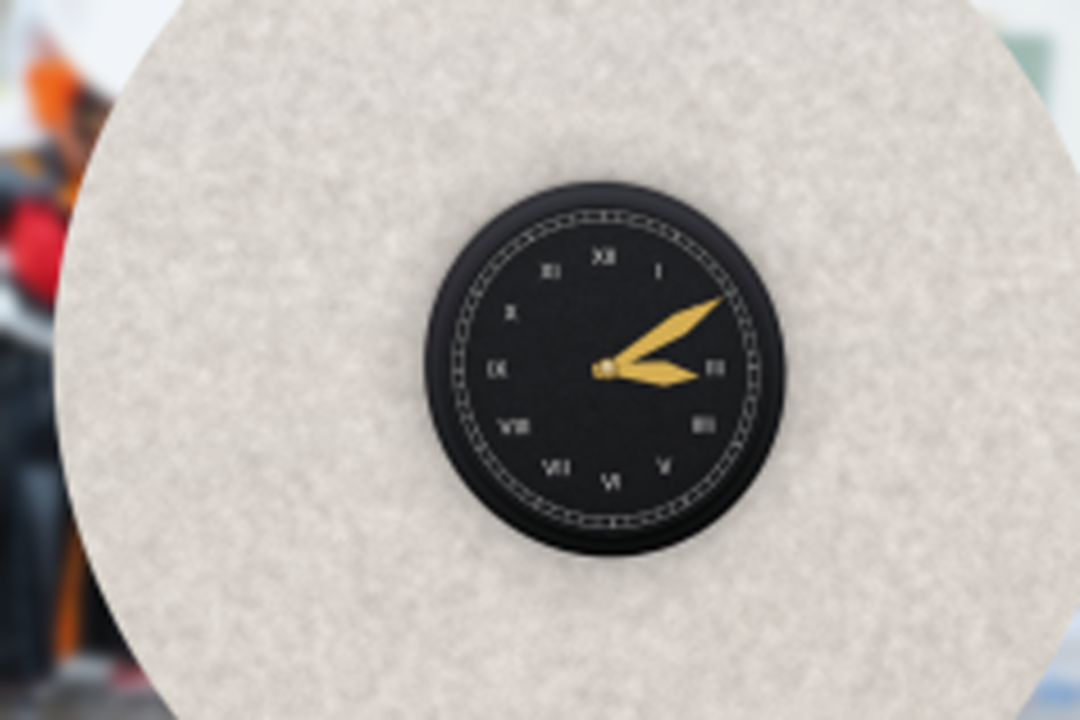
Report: {"hour": 3, "minute": 10}
